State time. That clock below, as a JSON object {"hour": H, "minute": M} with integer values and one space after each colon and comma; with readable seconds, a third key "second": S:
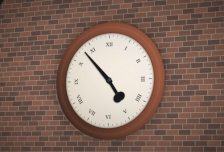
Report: {"hour": 4, "minute": 53}
